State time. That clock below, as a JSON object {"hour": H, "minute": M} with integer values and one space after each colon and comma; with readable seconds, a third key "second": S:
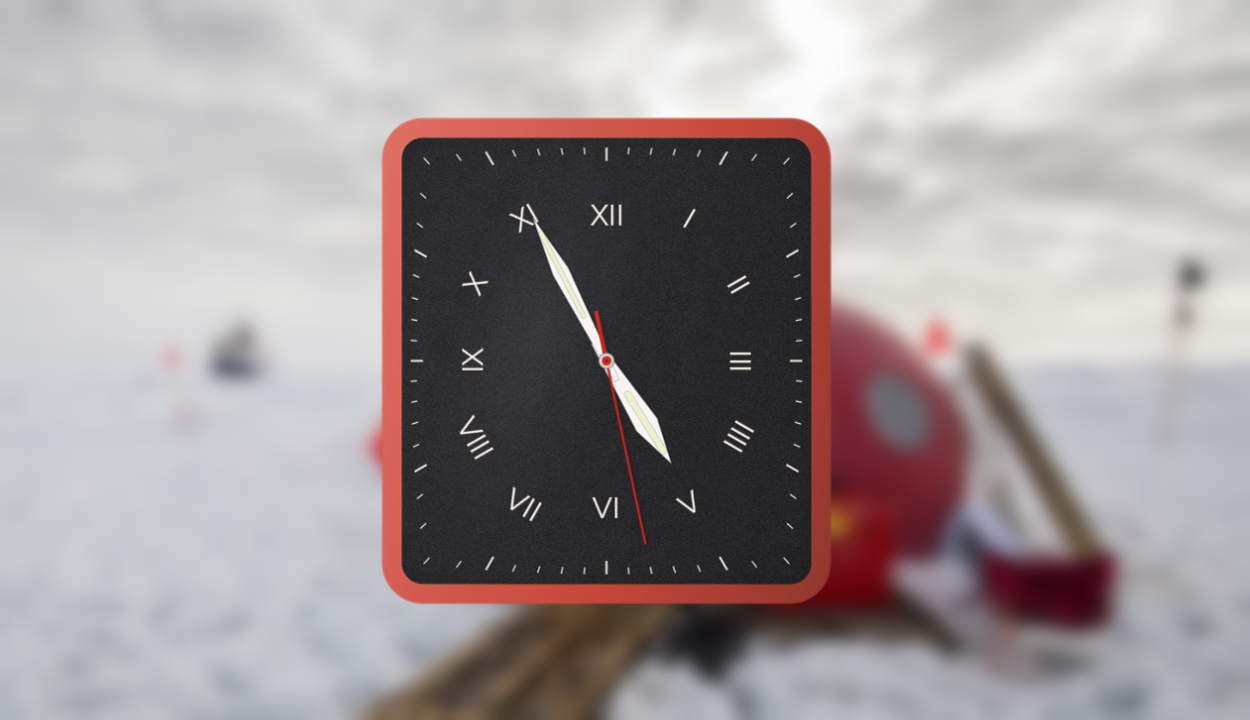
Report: {"hour": 4, "minute": 55, "second": 28}
